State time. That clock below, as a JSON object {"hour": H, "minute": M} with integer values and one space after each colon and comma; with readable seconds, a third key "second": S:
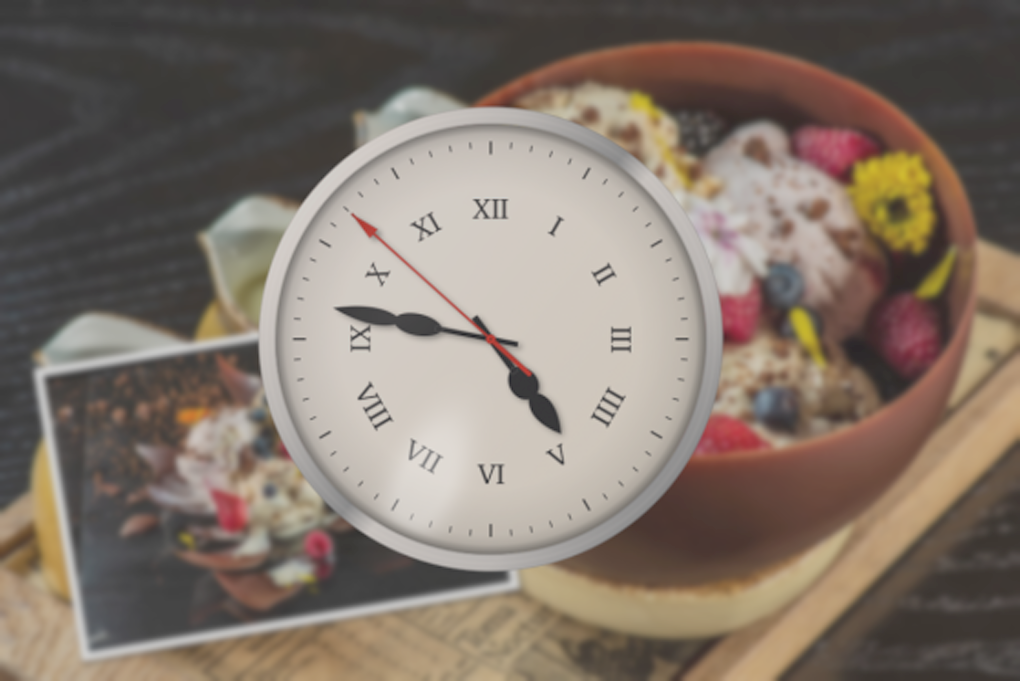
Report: {"hour": 4, "minute": 46, "second": 52}
